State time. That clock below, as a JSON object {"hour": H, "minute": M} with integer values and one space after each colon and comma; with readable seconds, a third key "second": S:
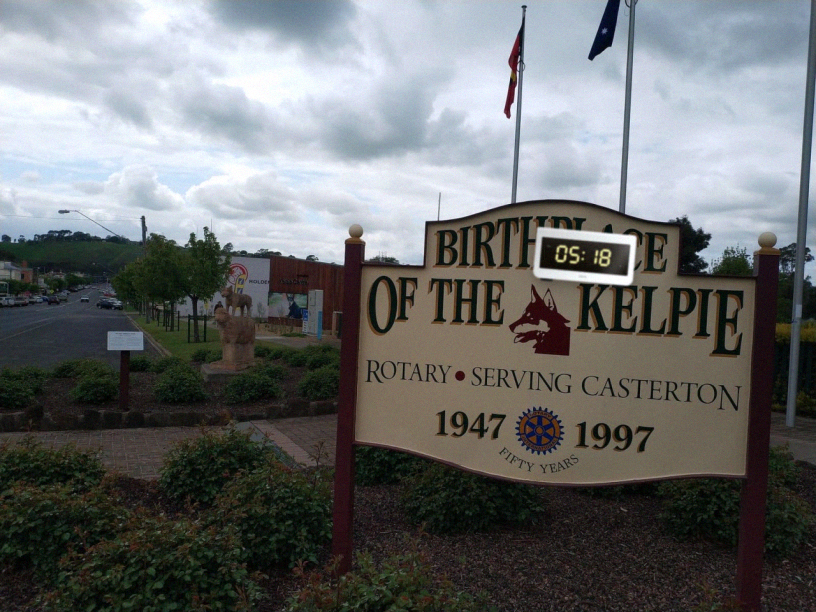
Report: {"hour": 5, "minute": 18}
